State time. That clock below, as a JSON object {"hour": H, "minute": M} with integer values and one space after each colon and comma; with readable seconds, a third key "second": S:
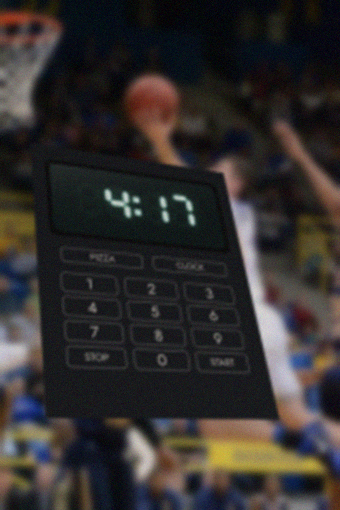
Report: {"hour": 4, "minute": 17}
